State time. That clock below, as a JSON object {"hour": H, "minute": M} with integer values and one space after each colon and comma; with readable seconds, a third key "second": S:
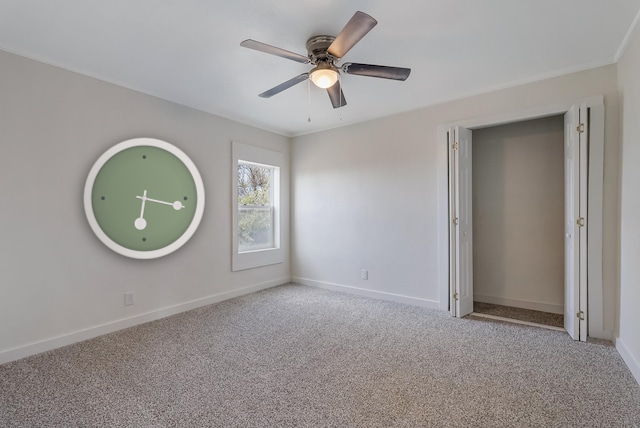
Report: {"hour": 6, "minute": 17}
